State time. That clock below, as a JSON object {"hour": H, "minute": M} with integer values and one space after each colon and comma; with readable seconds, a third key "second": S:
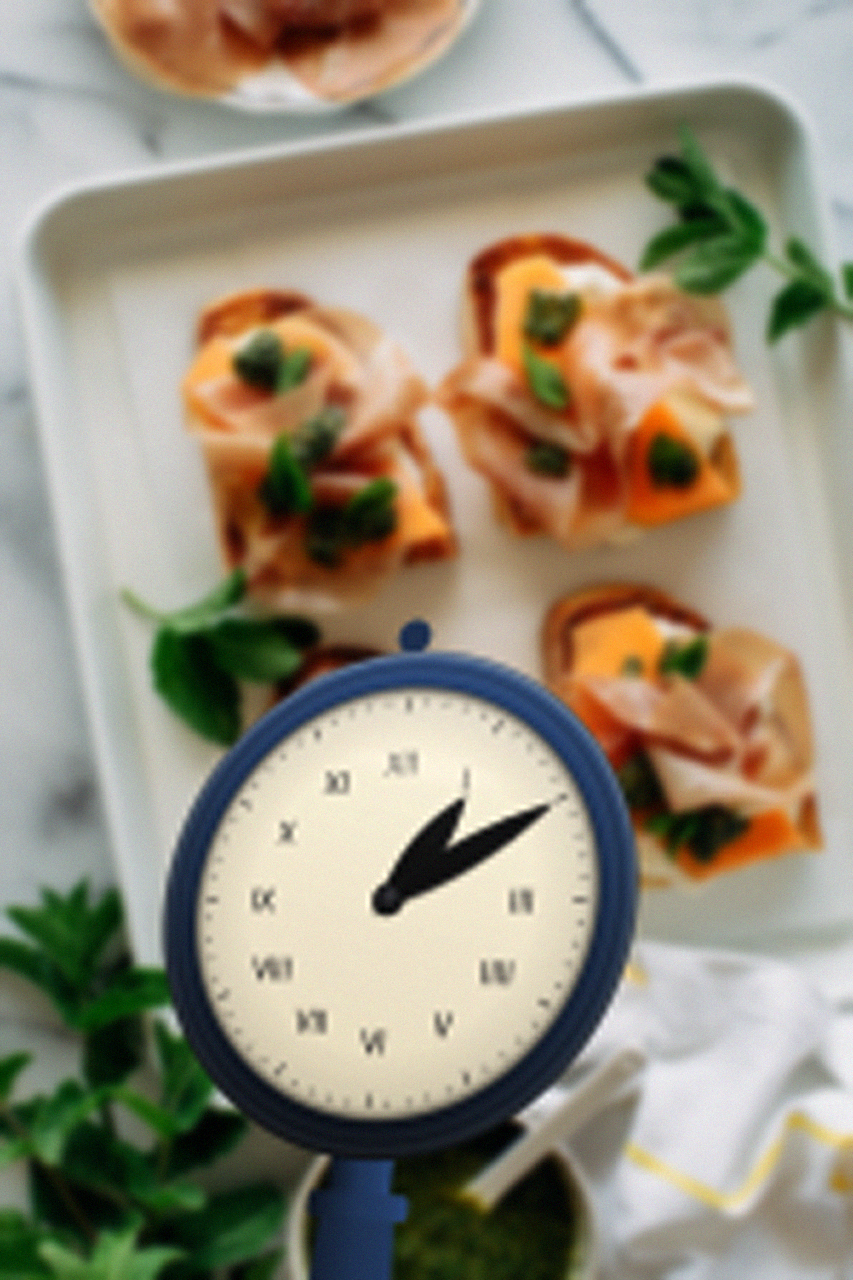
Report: {"hour": 1, "minute": 10}
